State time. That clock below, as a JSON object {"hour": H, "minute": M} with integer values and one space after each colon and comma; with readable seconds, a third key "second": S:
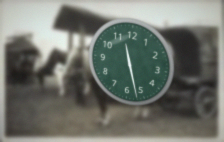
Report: {"hour": 11, "minute": 27}
